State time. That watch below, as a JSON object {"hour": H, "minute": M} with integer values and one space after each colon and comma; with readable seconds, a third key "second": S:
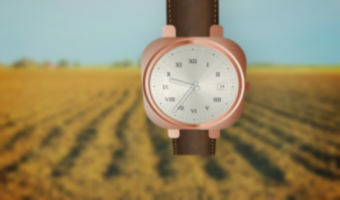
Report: {"hour": 9, "minute": 36}
